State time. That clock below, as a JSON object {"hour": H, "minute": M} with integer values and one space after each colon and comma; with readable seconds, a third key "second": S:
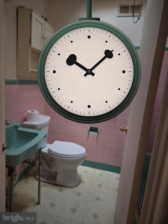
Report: {"hour": 10, "minute": 8}
